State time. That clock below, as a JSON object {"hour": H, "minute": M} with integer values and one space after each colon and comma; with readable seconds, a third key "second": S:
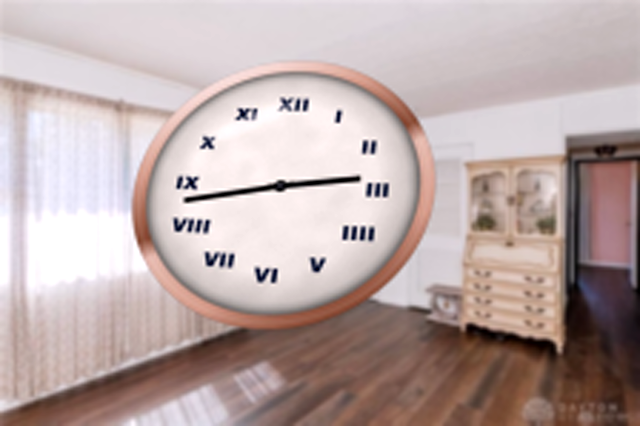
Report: {"hour": 2, "minute": 43}
